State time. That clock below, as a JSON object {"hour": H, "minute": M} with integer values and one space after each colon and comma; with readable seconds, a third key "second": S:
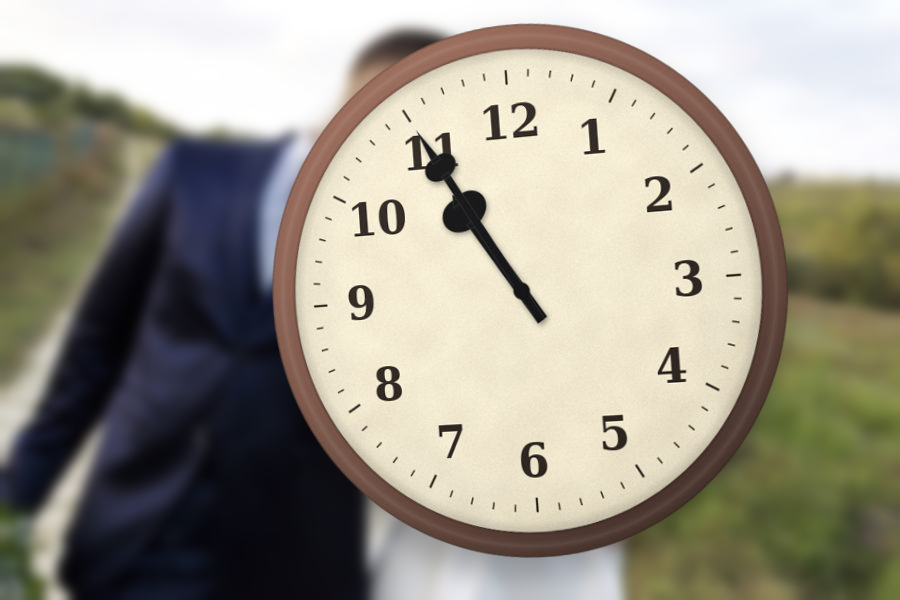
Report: {"hour": 10, "minute": 55}
